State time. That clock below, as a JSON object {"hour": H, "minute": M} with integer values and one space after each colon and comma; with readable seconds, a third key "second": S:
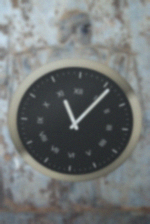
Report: {"hour": 11, "minute": 6}
